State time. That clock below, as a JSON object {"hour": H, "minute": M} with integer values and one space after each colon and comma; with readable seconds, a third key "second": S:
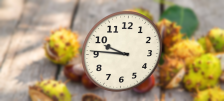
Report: {"hour": 9, "minute": 46}
